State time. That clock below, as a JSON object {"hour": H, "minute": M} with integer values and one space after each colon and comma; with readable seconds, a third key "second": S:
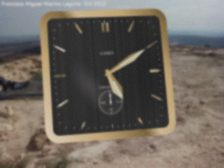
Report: {"hour": 5, "minute": 10}
